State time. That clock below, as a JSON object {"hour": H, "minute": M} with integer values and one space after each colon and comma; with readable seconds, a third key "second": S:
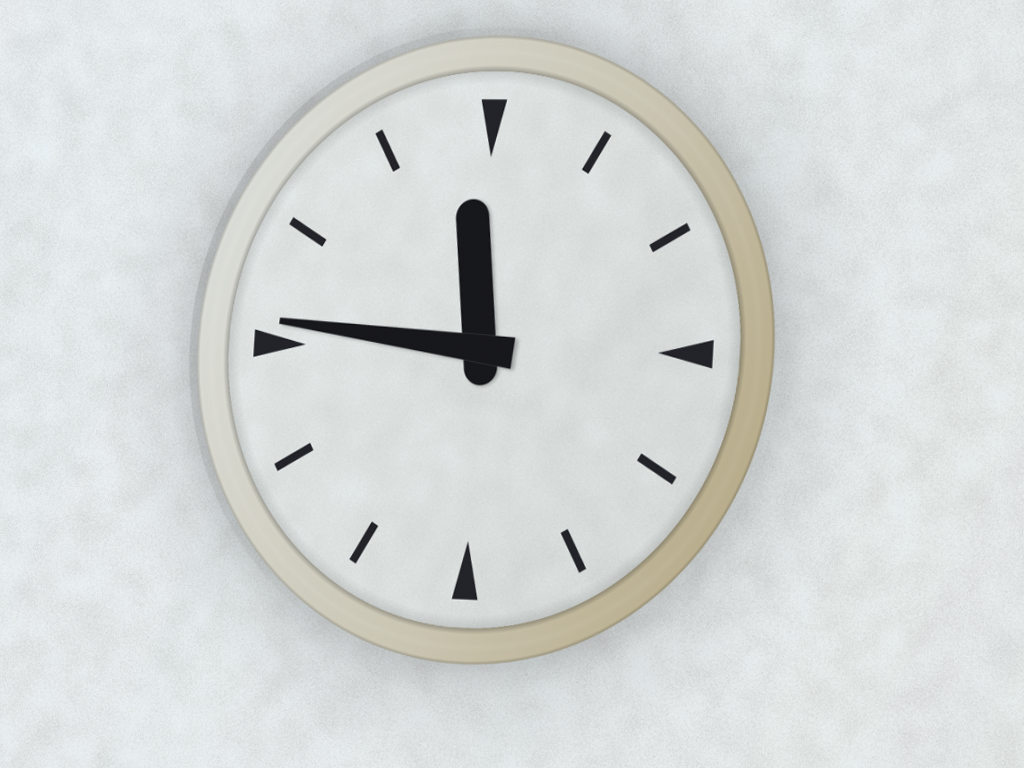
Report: {"hour": 11, "minute": 46}
